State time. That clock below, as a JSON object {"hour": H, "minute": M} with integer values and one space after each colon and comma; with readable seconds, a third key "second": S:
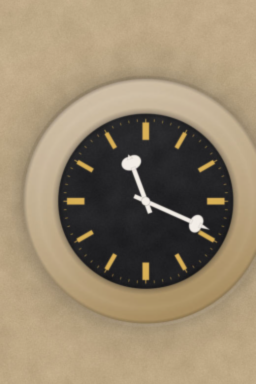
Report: {"hour": 11, "minute": 19}
